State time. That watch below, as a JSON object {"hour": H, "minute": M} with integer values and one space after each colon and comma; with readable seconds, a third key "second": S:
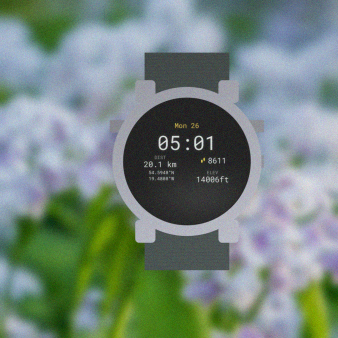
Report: {"hour": 5, "minute": 1}
